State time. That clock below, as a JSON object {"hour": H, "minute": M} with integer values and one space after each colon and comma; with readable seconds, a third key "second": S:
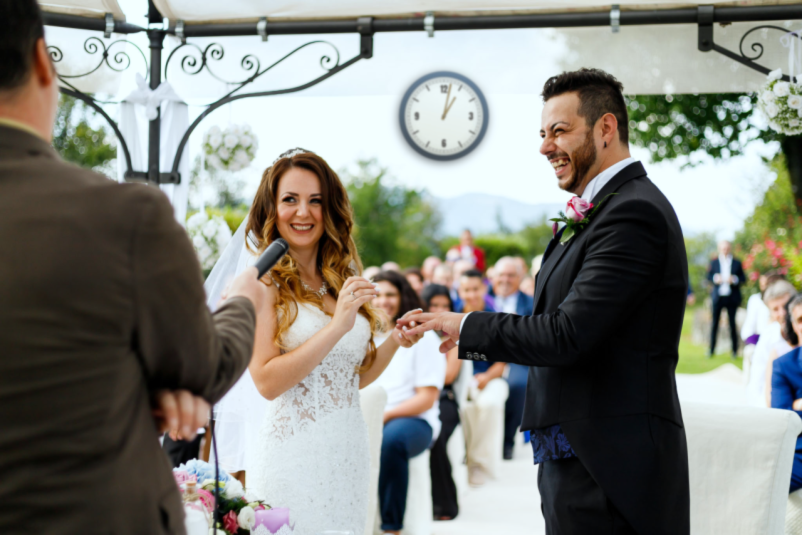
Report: {"hour": 1, "minute": 2}
